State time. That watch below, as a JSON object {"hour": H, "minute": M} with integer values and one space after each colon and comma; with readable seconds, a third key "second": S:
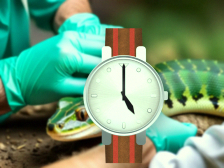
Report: {"hour": 5, "minute": 0}
